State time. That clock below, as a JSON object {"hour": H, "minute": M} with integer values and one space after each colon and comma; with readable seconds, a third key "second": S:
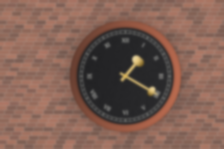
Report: {"hour": 1, "minute": 20}
